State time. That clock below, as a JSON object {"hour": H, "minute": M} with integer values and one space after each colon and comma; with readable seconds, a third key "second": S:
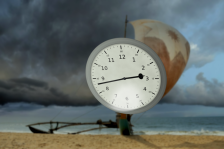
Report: {"hour": 2, "minute": 43}
